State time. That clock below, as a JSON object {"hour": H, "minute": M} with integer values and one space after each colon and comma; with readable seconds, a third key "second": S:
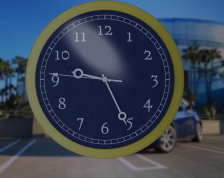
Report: {"hour": 9, "minute": 25, "second": 46}
